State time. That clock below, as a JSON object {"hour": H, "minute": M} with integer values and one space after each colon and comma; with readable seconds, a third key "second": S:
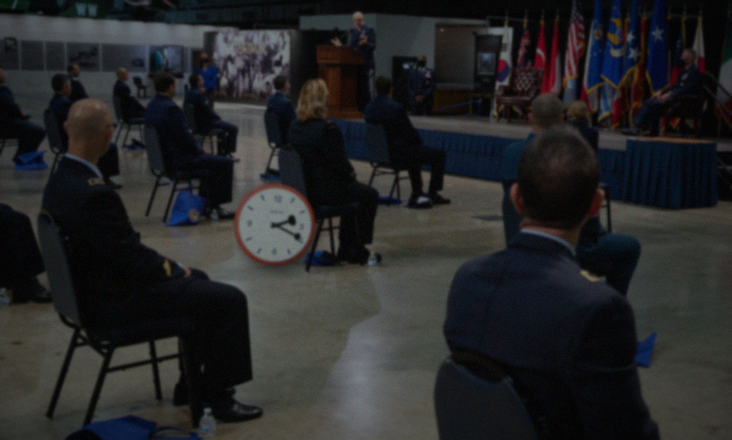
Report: {"hour": 2, "minute": 19}
